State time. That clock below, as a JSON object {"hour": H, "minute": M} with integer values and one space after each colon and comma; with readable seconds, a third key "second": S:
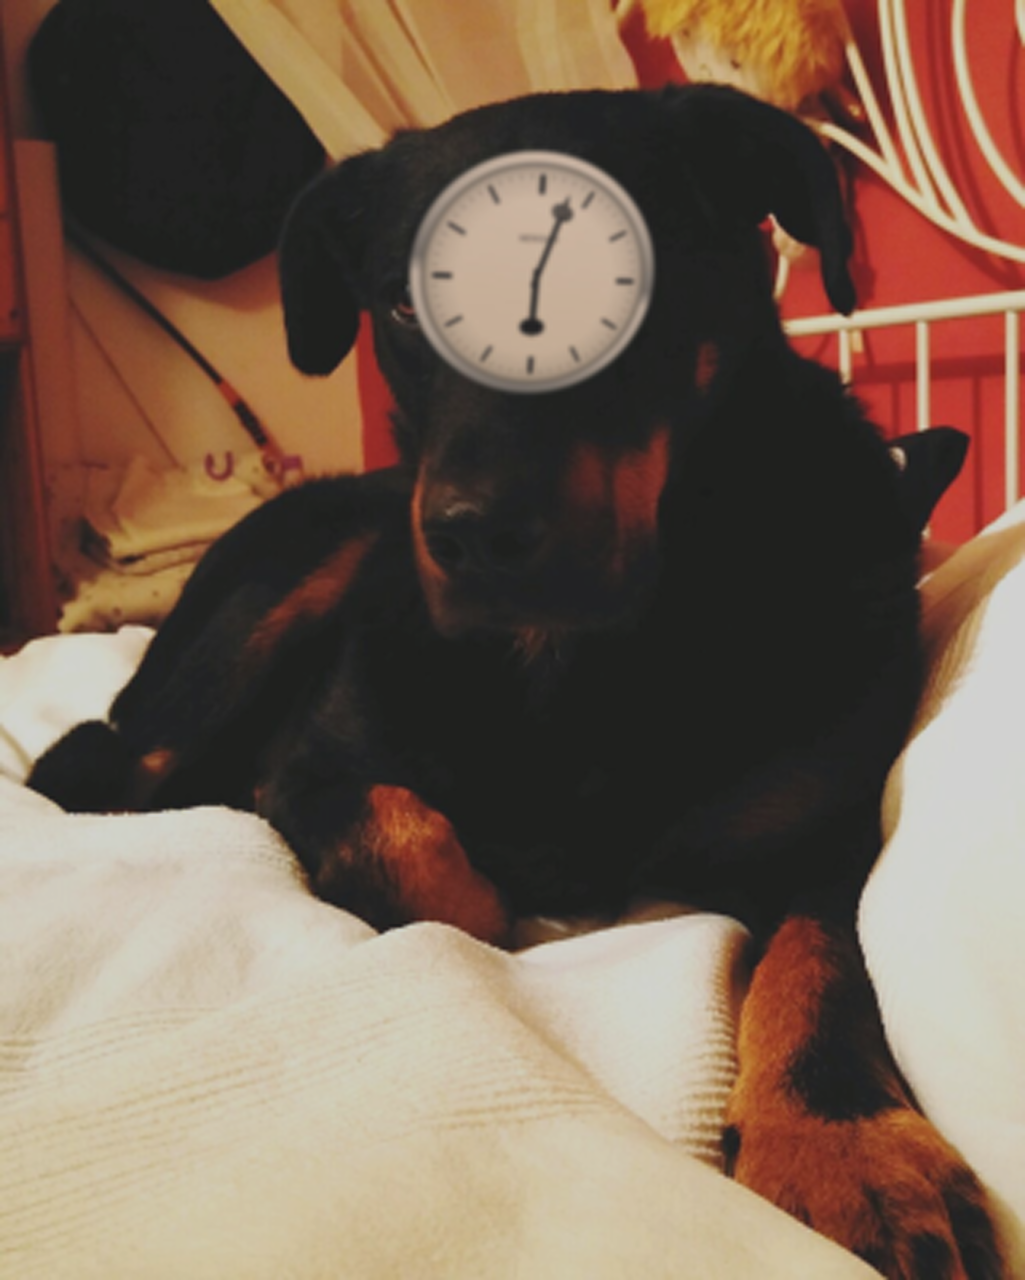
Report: {"hour": 6, "minute": 3}
